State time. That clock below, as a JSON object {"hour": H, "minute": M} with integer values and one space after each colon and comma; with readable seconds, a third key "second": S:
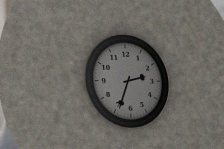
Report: {"hour": 2, "minute": 34}
